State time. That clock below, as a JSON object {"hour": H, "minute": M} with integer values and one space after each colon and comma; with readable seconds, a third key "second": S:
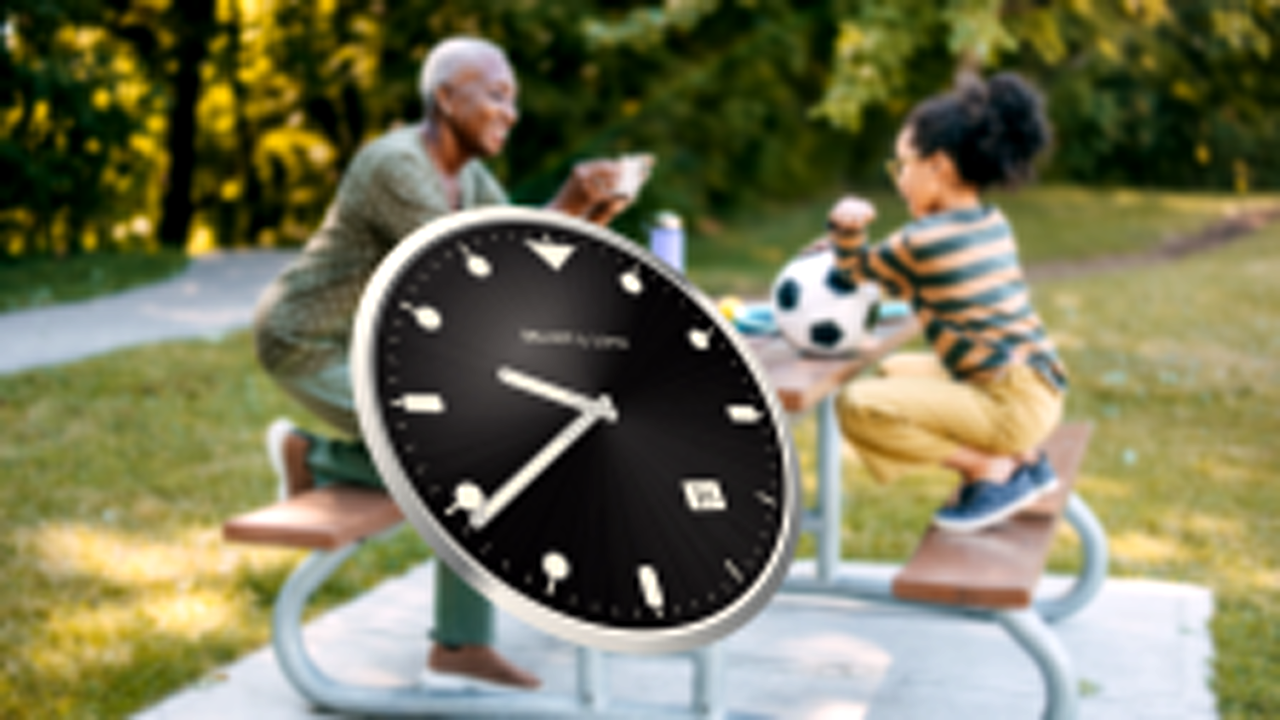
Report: {"hour": 9, "minute": 39}
